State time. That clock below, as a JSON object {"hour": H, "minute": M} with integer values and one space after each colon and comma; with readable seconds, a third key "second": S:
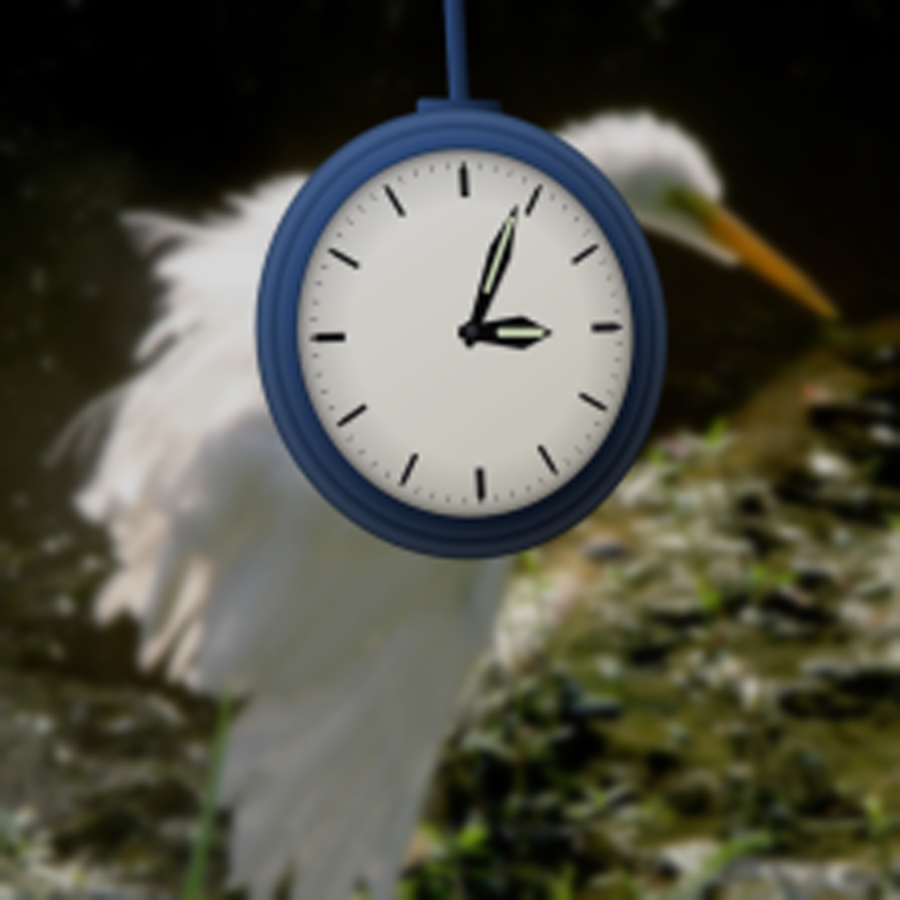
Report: {"hour": 3, "minute": 4}
